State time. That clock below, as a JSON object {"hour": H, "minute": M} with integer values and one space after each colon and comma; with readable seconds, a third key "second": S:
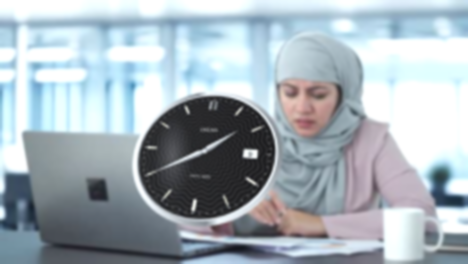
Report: {"hour": 1, "minute": 40}
